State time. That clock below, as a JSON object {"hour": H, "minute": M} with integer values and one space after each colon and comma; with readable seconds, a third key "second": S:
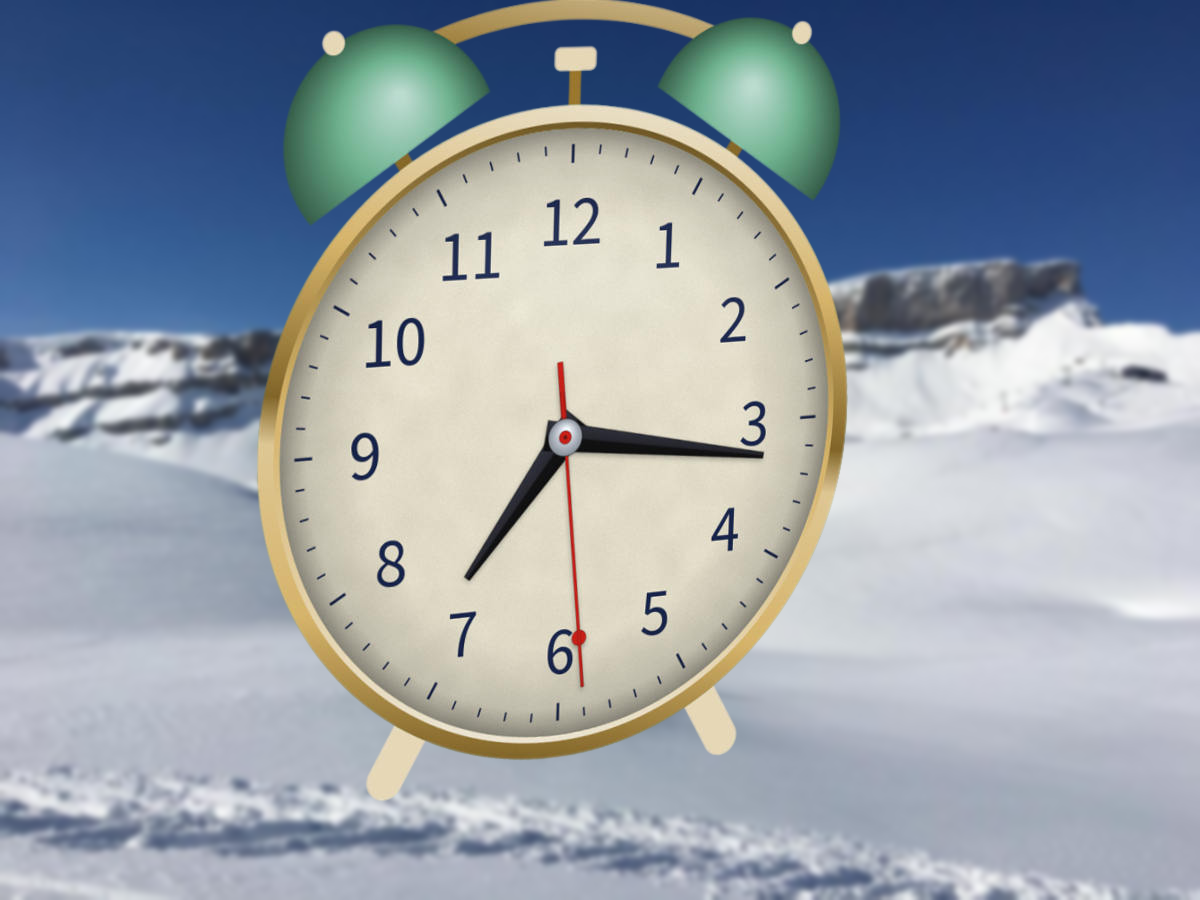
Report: {"hour": 7, "minute": 16, "second": 29}
